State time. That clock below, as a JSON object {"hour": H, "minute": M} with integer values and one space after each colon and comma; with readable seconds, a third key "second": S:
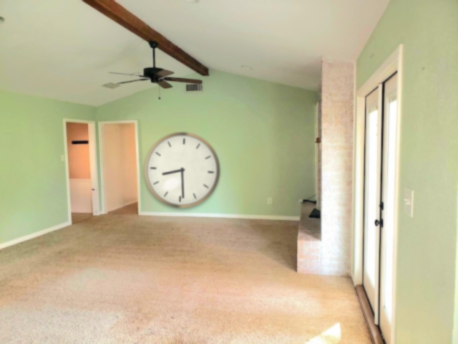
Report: {"hour": 8, "minute": 29}
